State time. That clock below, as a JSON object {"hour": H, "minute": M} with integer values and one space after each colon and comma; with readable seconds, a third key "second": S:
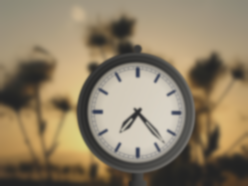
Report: {"hour": 7, "minute": 23}
